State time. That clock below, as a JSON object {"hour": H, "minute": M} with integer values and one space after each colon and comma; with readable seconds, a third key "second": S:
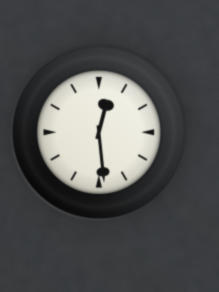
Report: {"hour": 12, "minute": 29}
